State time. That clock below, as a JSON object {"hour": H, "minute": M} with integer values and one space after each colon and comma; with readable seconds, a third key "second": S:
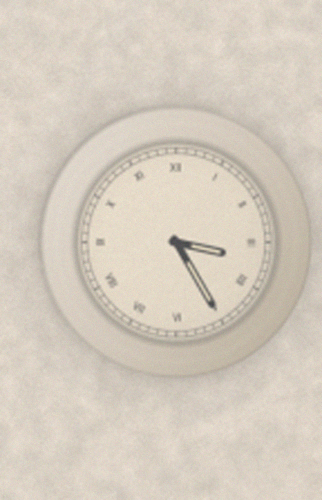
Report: {"hour": 3, "minute": 25}
